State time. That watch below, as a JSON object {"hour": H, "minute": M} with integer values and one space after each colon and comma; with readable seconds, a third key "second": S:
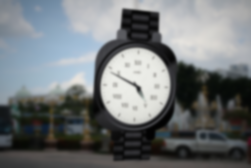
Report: {"hour": 4, "minute": 49}
